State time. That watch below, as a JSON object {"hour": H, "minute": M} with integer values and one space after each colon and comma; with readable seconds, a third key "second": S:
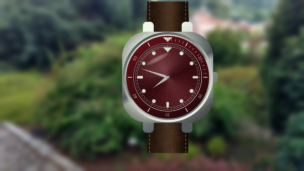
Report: {"hour": 7, "minute": 48}
